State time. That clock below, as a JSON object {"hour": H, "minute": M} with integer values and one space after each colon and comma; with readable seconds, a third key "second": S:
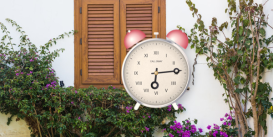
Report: {"hour": 6, "minute": 14}
